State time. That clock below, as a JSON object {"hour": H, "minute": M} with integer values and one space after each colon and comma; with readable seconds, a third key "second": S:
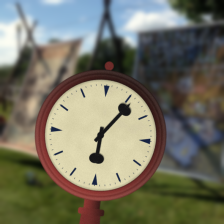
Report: {"hour": 6, "minute": 6}
